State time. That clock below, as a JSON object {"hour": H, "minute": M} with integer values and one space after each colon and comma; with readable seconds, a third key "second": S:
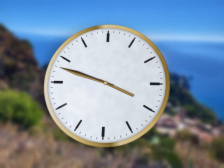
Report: {"hour": 3, "minute": 48}
